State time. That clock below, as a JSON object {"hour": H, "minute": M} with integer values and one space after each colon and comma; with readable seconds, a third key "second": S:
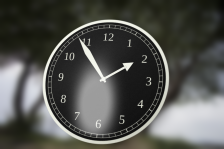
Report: {"hour": 1, "minute": 54}
